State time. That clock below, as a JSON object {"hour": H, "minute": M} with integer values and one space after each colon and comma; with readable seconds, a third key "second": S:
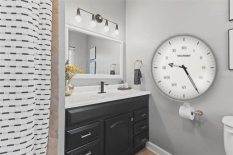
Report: {"hour": 9, "minute": 25}
